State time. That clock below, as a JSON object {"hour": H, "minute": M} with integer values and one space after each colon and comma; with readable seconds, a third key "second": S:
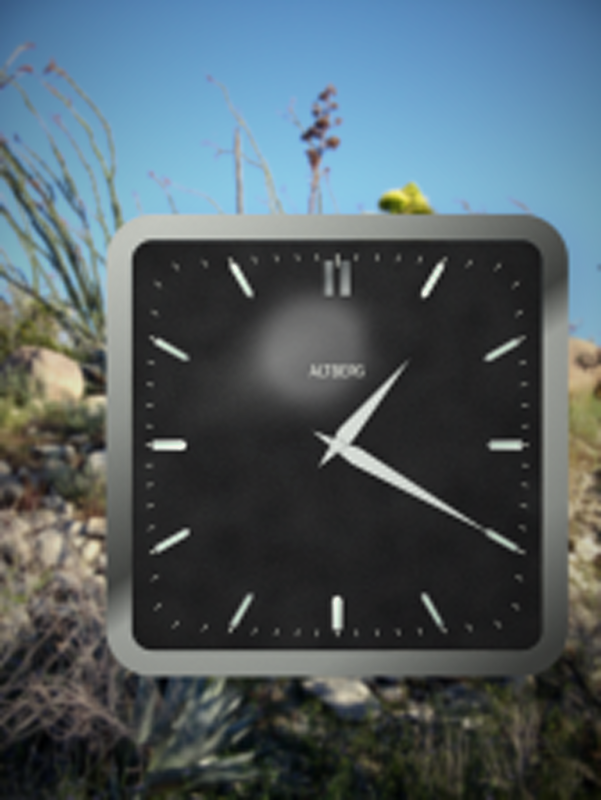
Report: {"hour": 1, "minute": 20}
